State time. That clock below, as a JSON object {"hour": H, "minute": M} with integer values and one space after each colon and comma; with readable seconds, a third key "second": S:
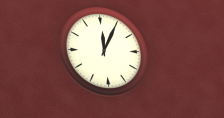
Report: {"hour": 12, "minute": 5}
